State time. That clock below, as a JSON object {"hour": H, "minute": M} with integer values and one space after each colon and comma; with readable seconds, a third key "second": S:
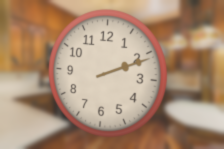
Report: {"hour": 2, "minute": 11}
